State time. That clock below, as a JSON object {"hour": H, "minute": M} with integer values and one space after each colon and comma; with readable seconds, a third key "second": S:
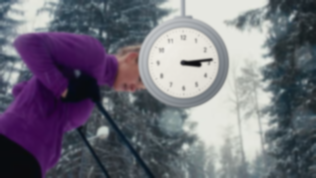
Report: {"hour": 3, "minute": 14}
